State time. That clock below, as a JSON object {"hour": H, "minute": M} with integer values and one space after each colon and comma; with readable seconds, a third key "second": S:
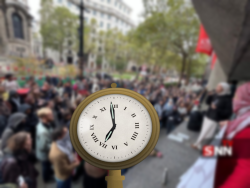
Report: {"hour": 6, "minute": 59}
